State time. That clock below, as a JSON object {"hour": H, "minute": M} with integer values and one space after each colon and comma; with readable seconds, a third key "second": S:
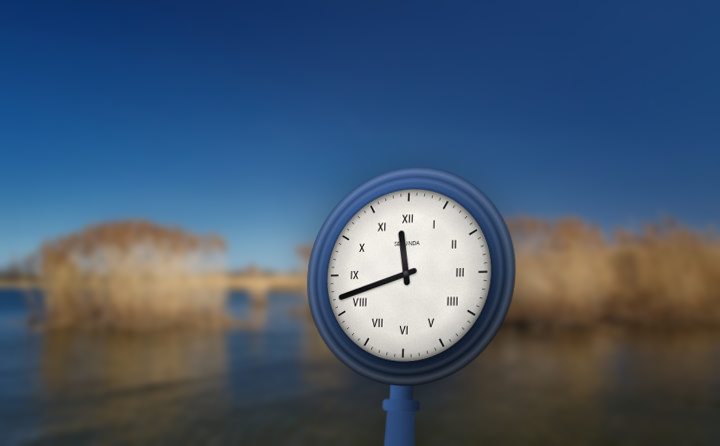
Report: {"hour": 11, "minute": 42}
